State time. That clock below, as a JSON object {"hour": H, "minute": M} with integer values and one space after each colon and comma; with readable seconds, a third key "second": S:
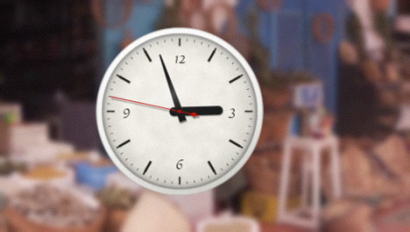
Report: {"hour": 2, "minute": 56, "second": 47}
